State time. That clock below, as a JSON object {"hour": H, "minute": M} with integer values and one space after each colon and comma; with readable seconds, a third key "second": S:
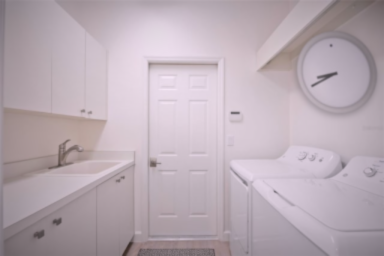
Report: {"hour": 8, "minute": 41}
